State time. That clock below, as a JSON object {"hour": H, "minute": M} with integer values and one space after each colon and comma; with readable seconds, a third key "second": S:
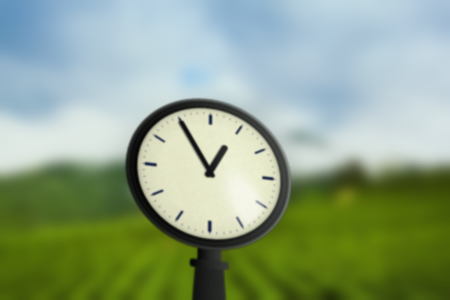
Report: {"hour": 12, "minute": 55}
